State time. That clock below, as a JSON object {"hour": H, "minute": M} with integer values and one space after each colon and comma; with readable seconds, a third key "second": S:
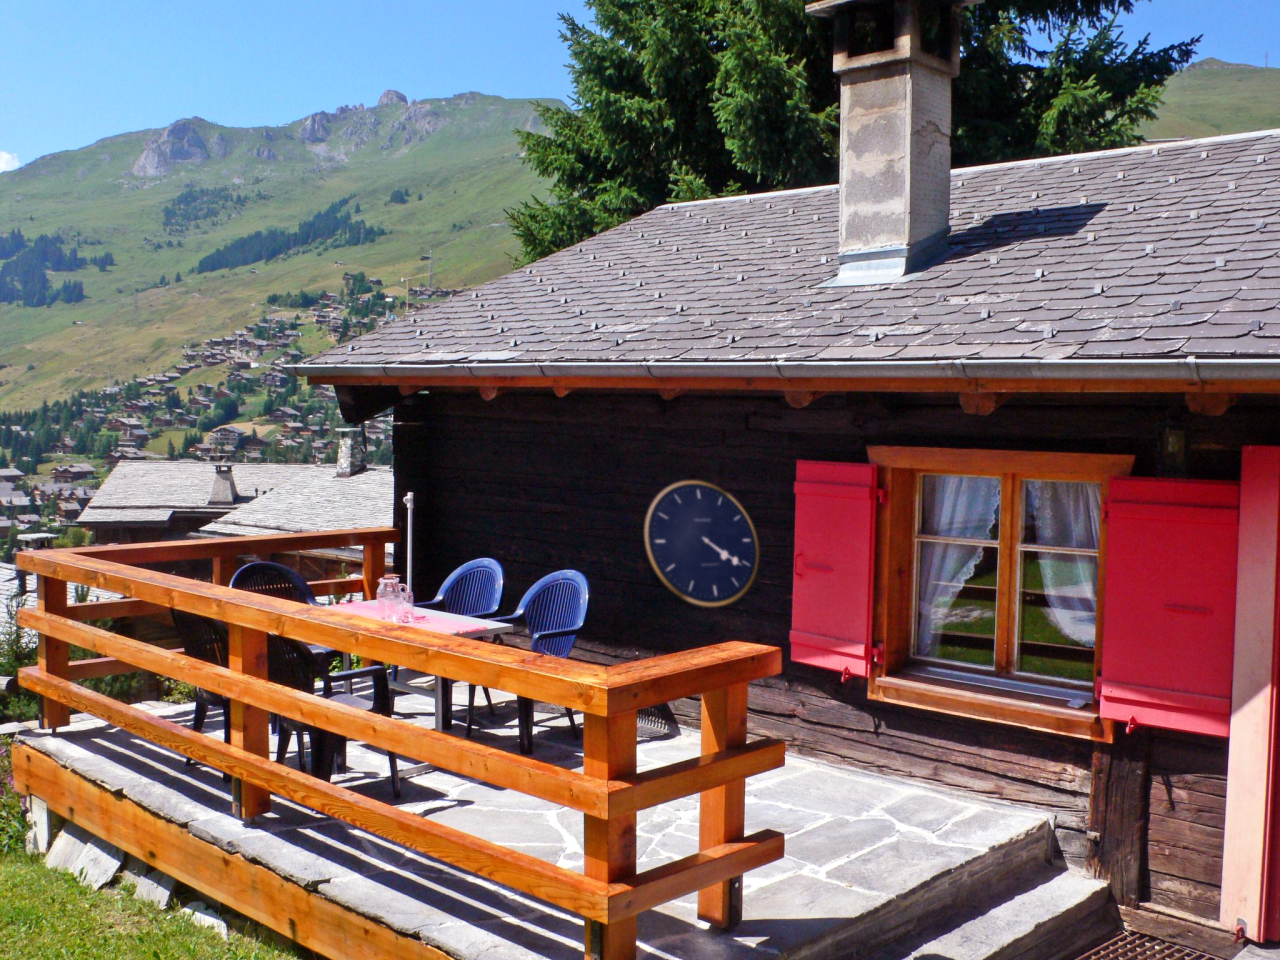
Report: {"hour": 4, "minute": 21}
